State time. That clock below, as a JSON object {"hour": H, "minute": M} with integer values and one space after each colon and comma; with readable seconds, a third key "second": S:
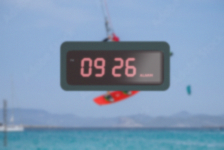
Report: {"hour": 9, "minute": 26}
